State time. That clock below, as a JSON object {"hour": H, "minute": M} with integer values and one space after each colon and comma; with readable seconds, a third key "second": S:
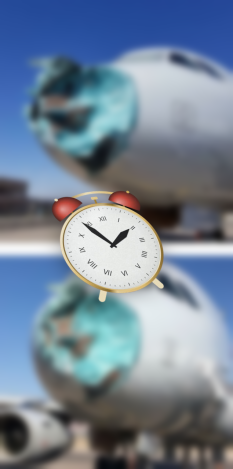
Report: {"hour": 1, "minute": 54}
